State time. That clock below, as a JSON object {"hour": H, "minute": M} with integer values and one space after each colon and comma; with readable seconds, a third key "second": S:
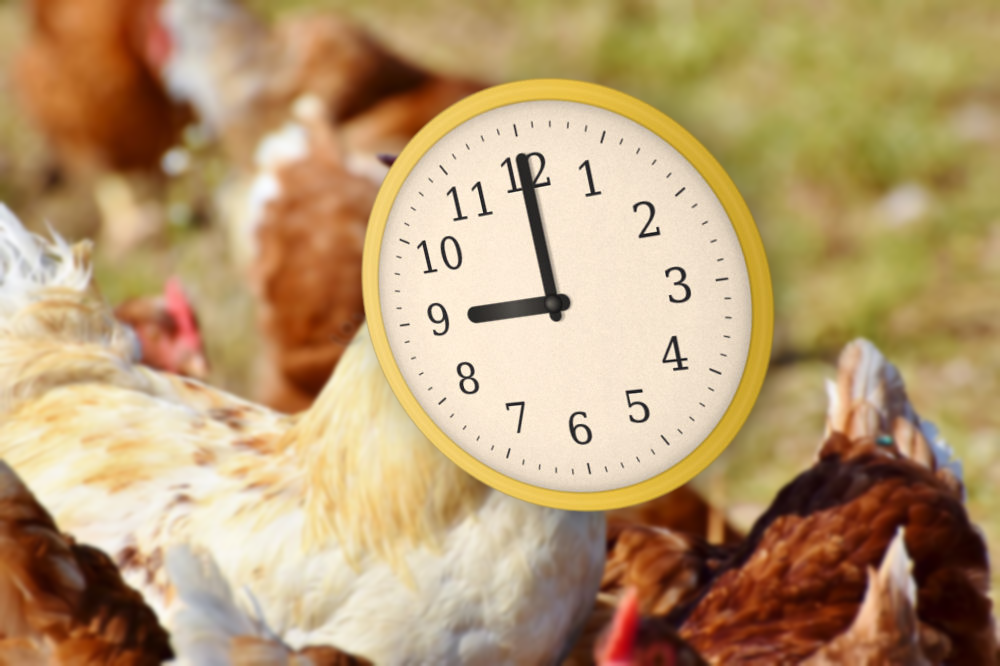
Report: {"hour": 9, "minute": 0}
